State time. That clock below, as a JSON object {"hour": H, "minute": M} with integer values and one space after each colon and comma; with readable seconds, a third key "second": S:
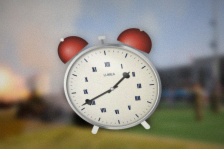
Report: {"hour": 1, "minute": 41}
